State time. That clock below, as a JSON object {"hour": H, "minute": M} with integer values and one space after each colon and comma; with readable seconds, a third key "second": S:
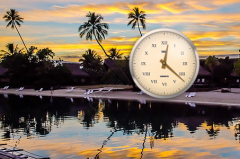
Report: {"hour": 12, "minute": 22}
